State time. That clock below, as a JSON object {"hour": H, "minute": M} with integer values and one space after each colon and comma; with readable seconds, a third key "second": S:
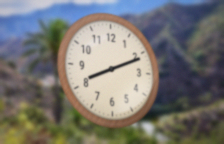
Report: {"hour": 8, "minute": 11}
